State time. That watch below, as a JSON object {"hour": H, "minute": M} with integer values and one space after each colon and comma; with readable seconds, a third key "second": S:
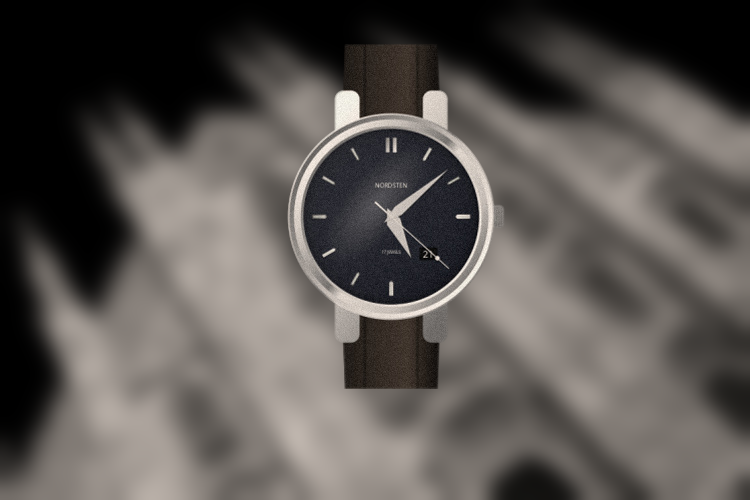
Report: {"hour": 5, "minute": 8, "second": 22}
